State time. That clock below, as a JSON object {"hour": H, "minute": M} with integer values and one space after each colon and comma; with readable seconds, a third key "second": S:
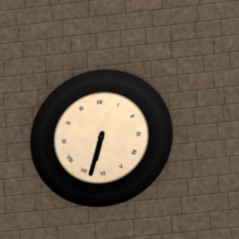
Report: {"hour": 6, "minute": 33}
